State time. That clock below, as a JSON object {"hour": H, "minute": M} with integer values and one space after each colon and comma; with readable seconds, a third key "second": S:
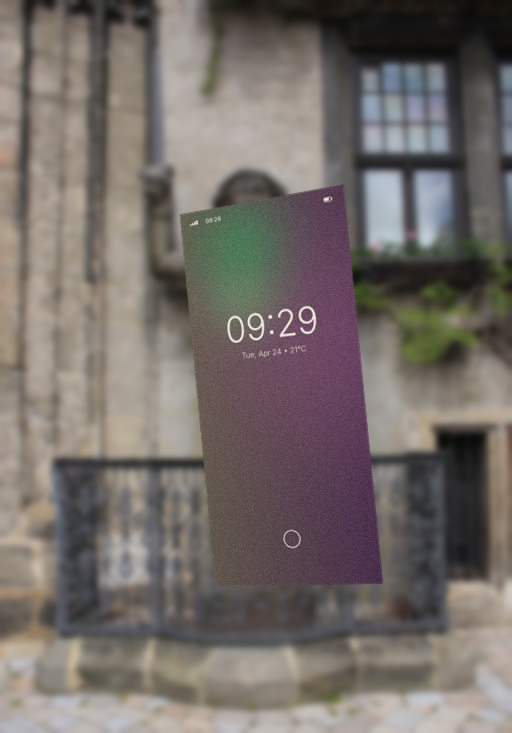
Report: {"hour": 9, "minute": 29}
